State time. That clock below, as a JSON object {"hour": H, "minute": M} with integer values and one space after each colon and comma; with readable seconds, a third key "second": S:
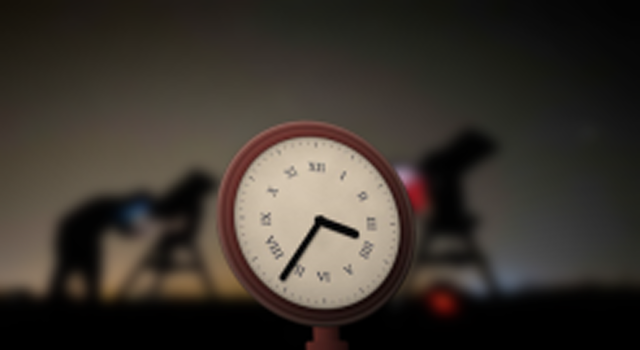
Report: {"hour": 3, "minute": 36}
